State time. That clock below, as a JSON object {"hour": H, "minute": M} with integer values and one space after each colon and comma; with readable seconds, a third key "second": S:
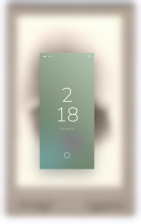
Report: {"hour": 2, "minute": 18}
